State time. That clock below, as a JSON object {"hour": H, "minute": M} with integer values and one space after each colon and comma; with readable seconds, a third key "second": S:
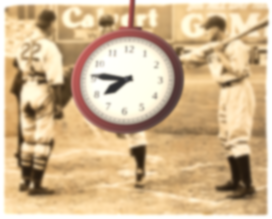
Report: {"hour": 7, "minute": 46}
